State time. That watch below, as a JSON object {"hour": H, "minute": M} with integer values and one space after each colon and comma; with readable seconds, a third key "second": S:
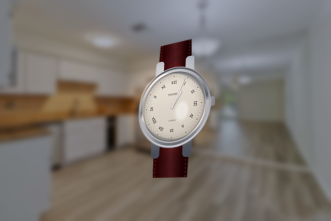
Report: {"hour": 1, "minute": 4}
